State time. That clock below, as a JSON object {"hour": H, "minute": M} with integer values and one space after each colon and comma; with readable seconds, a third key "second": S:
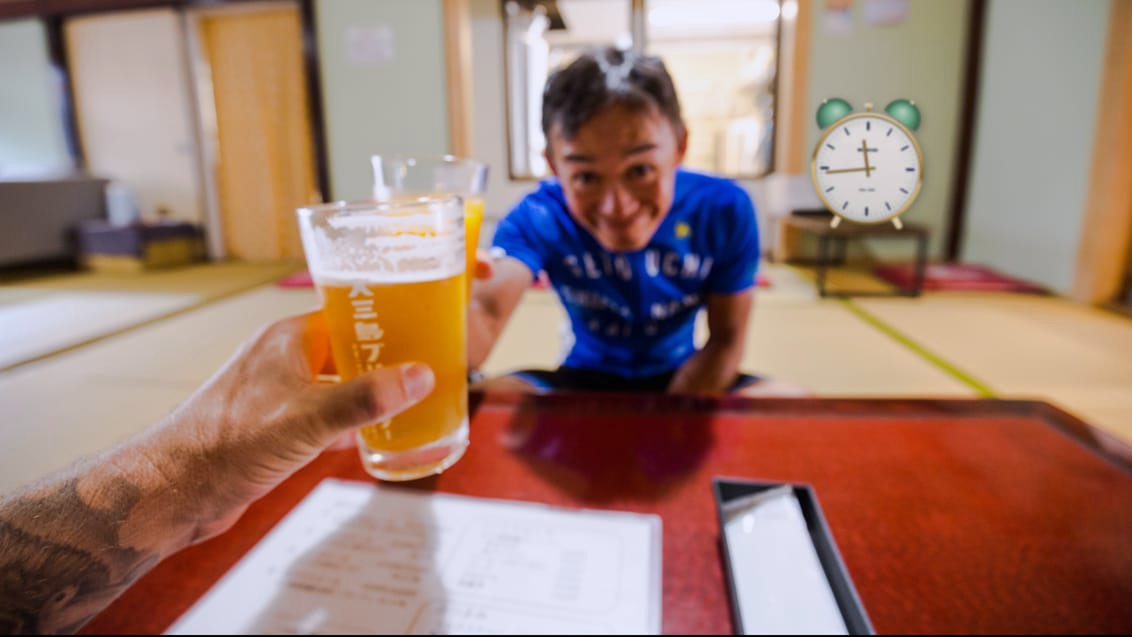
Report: {"hour": 11, "minute": 44}
